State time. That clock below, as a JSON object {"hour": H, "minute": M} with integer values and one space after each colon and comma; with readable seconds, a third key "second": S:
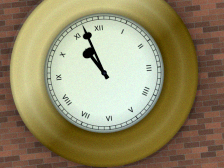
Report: {"hour": 10, "minute": 57}
